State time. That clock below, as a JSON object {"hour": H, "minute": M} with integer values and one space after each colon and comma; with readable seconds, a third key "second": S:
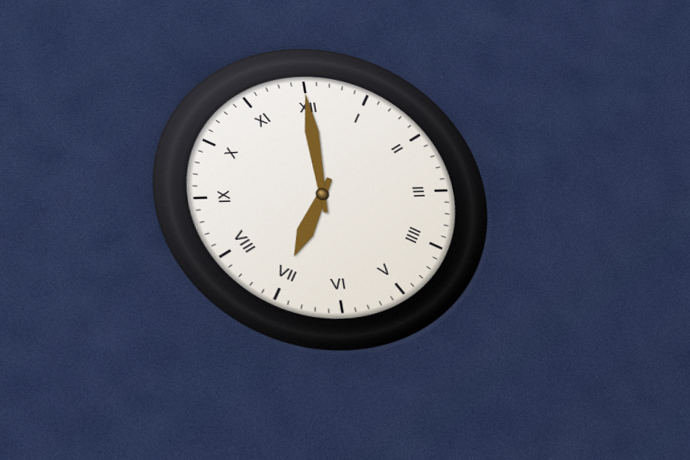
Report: {"hour": 7, "minute": 0}
